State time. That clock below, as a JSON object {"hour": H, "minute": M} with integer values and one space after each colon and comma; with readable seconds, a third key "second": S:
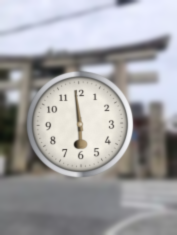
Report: {"hour": 5, "minute": 59}
